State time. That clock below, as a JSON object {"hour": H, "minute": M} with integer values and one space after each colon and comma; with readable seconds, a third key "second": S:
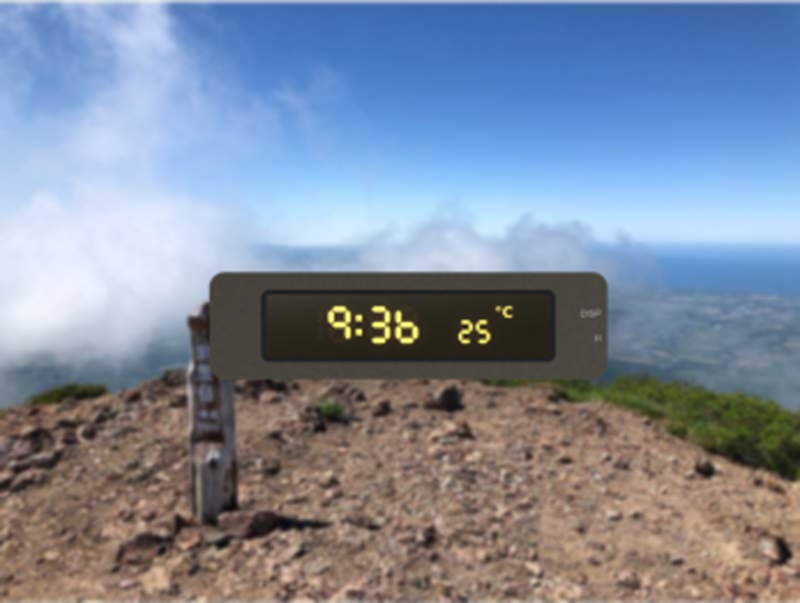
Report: {"hour": 9, "minute": 36}
